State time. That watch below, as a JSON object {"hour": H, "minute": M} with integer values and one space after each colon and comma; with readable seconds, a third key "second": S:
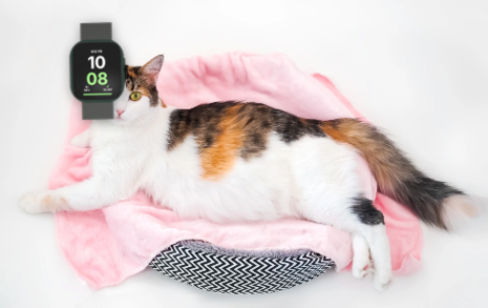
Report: {"hour": 10, "minute": 8}
